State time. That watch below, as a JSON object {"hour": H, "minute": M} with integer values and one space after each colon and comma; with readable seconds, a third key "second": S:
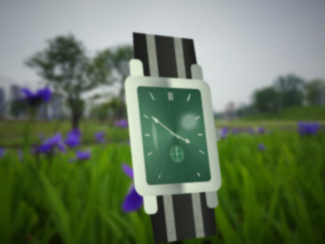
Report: {"hour": 3, "minute": 51}
